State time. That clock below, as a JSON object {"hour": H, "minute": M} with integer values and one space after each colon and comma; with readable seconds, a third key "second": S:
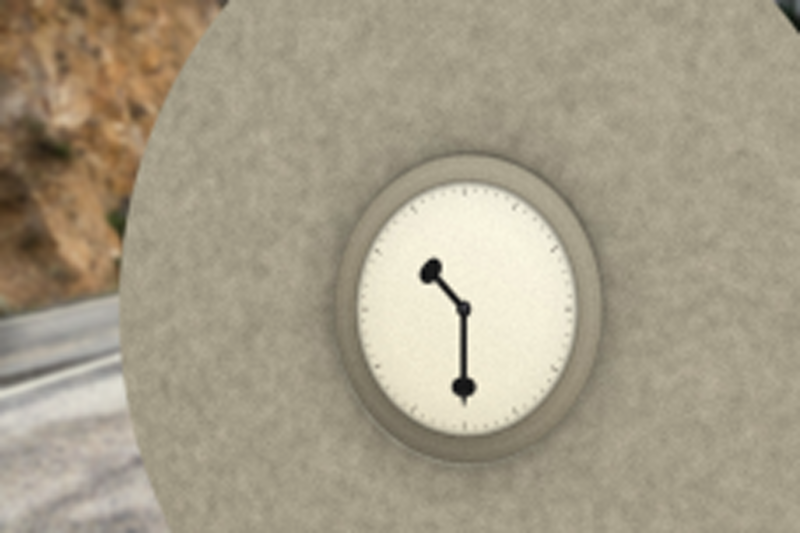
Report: {"hour": 10, "minute": 30}
